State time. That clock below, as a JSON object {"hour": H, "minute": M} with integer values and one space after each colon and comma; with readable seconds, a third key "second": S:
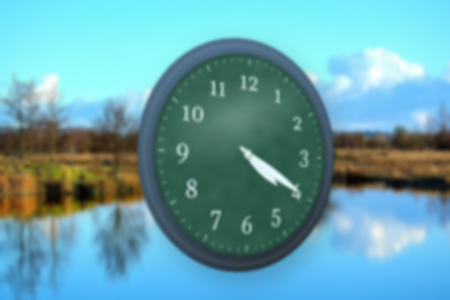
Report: {"hour": 4, "minute": 20}
